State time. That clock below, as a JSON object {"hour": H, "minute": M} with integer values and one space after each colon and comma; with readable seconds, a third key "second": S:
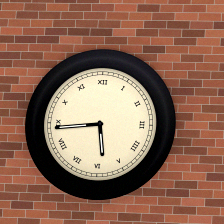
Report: {"hour": 5, "minute": 44}
